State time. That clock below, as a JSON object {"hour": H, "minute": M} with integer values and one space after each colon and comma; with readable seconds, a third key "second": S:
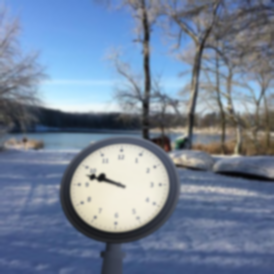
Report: {"hour": 9, "minute": 48}
